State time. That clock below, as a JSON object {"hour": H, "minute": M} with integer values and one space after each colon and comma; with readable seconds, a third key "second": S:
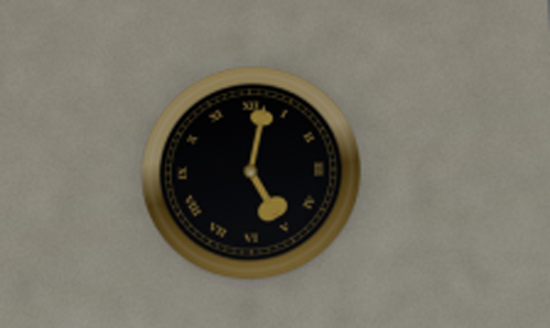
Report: {"hour": 5, "minute": 2}
